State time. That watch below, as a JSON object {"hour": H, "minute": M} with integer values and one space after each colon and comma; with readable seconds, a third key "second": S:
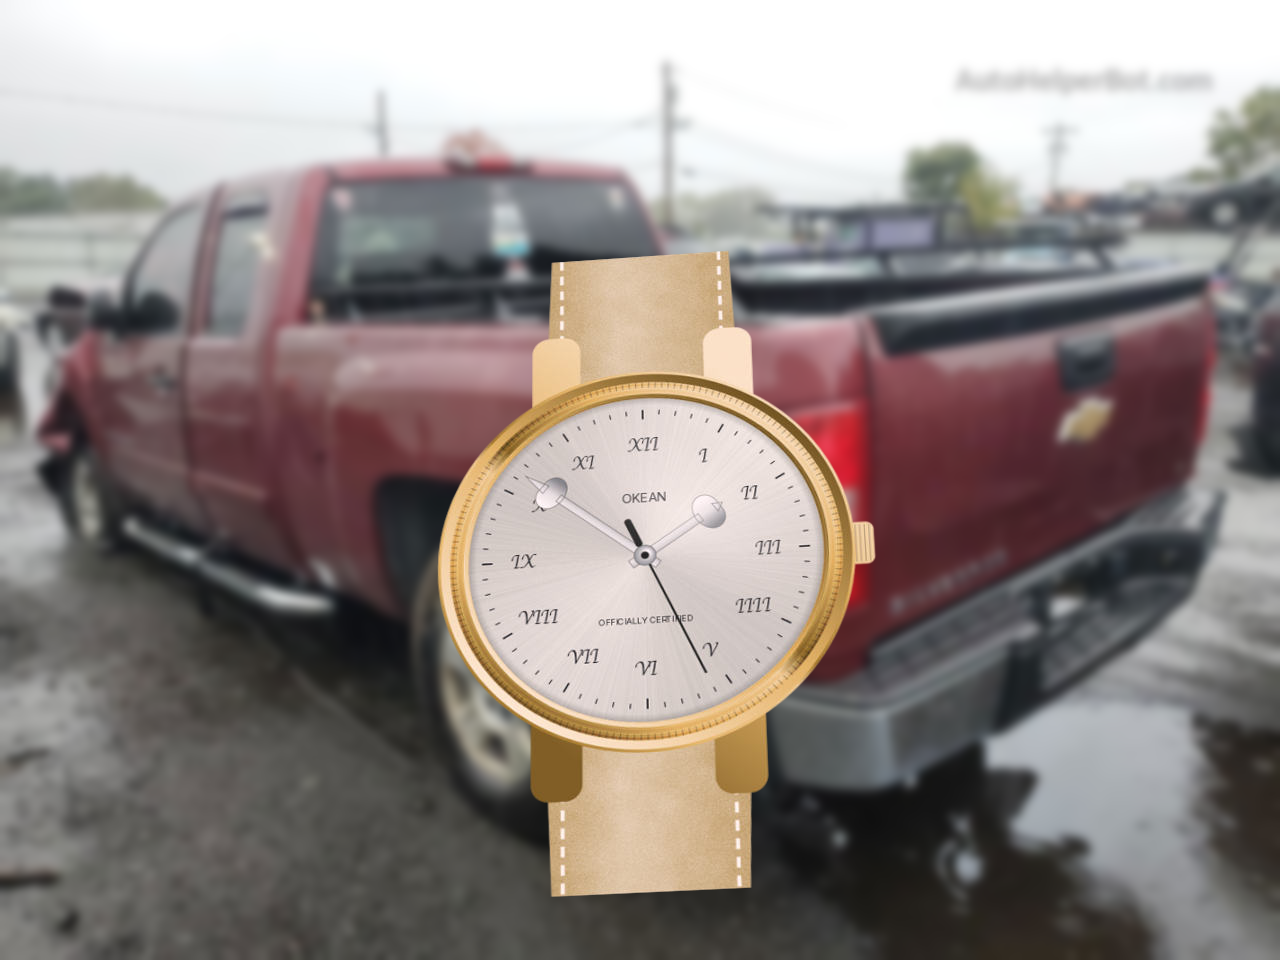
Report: {"hour": 1, "minute": 51, "second": 26}
